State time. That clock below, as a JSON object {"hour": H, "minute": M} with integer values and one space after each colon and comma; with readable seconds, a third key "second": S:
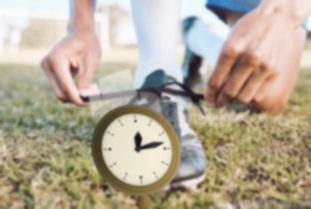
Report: {"hour": 12, "minute": 13}
